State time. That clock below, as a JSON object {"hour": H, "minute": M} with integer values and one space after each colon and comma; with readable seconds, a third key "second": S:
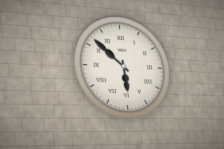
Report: {"hour": 5, "minute": 52}
